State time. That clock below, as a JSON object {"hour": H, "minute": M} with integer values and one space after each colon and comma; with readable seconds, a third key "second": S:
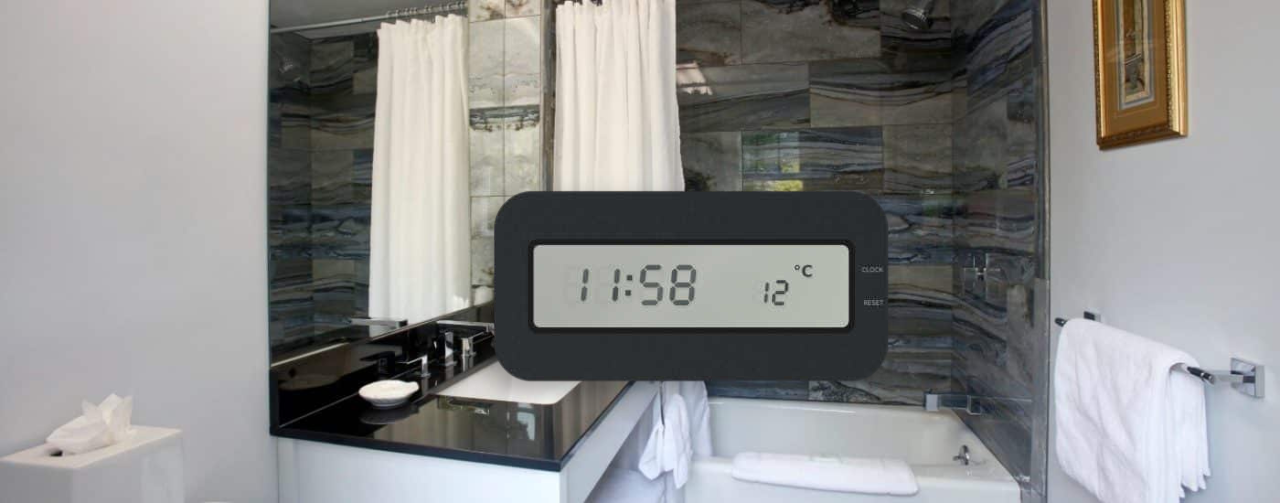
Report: {"hour": 11, "minute": 58}
